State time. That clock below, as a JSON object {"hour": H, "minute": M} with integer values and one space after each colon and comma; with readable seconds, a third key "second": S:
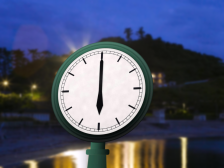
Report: {"hour": 6, "minute": 0}
